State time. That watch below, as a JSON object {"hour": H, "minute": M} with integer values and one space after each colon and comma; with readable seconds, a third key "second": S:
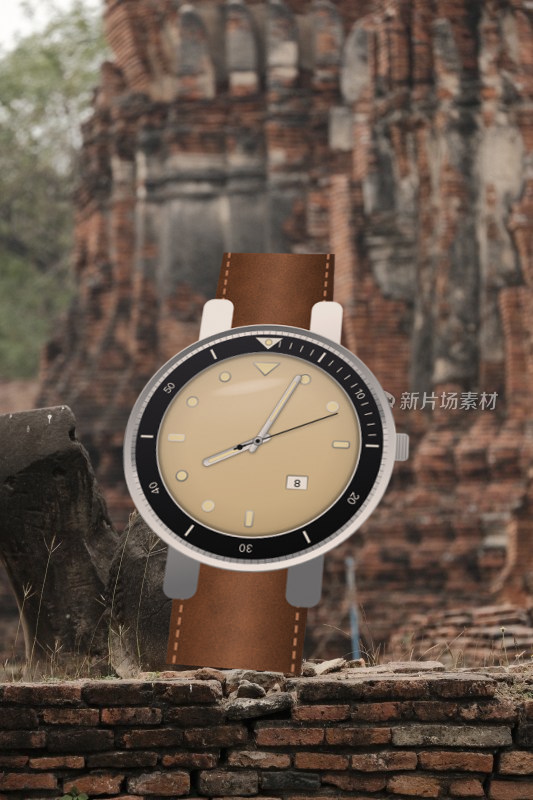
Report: {"hour": 8, "minute": 4, "second": 11}
